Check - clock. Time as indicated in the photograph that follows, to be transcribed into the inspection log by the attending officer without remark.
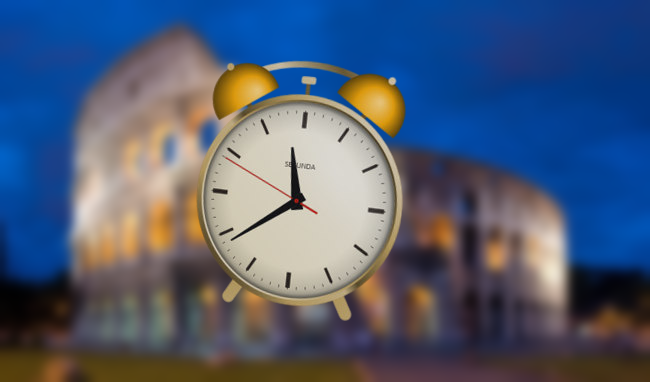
11:38:49
